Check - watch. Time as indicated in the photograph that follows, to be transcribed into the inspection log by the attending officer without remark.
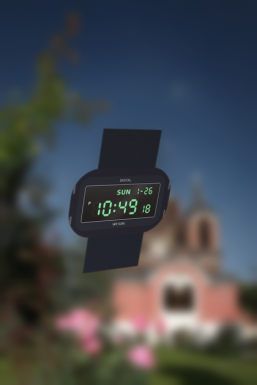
10:49:18
